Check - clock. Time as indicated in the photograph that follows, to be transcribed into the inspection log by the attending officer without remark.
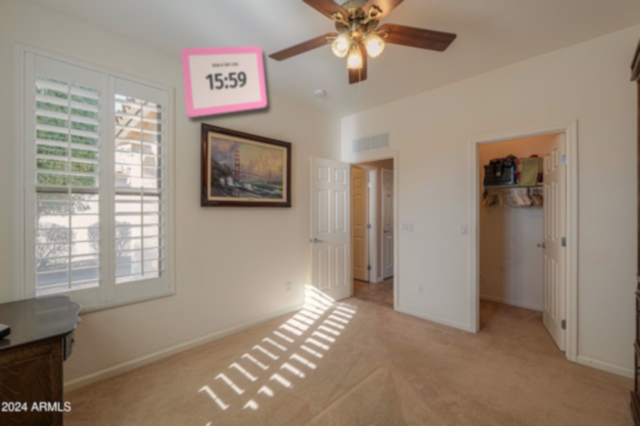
15:59
